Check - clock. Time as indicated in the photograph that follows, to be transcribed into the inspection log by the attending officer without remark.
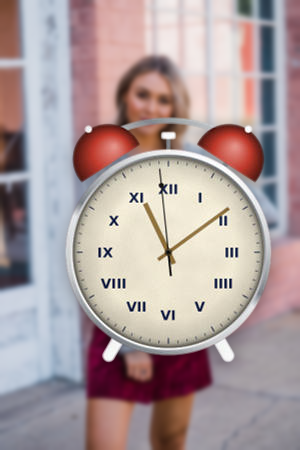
11:08:59
